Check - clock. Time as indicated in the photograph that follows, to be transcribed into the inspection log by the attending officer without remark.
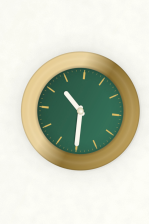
10:30
